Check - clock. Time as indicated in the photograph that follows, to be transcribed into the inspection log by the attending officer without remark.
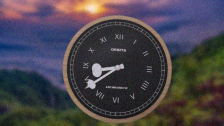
8:39
